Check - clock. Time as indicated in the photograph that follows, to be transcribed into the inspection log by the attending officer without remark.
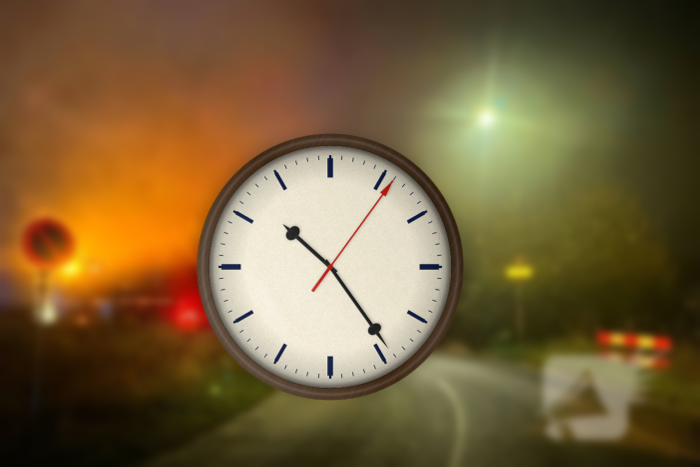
10:24:06
